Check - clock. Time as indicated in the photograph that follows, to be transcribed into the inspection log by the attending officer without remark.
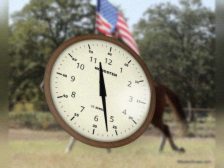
11:27
